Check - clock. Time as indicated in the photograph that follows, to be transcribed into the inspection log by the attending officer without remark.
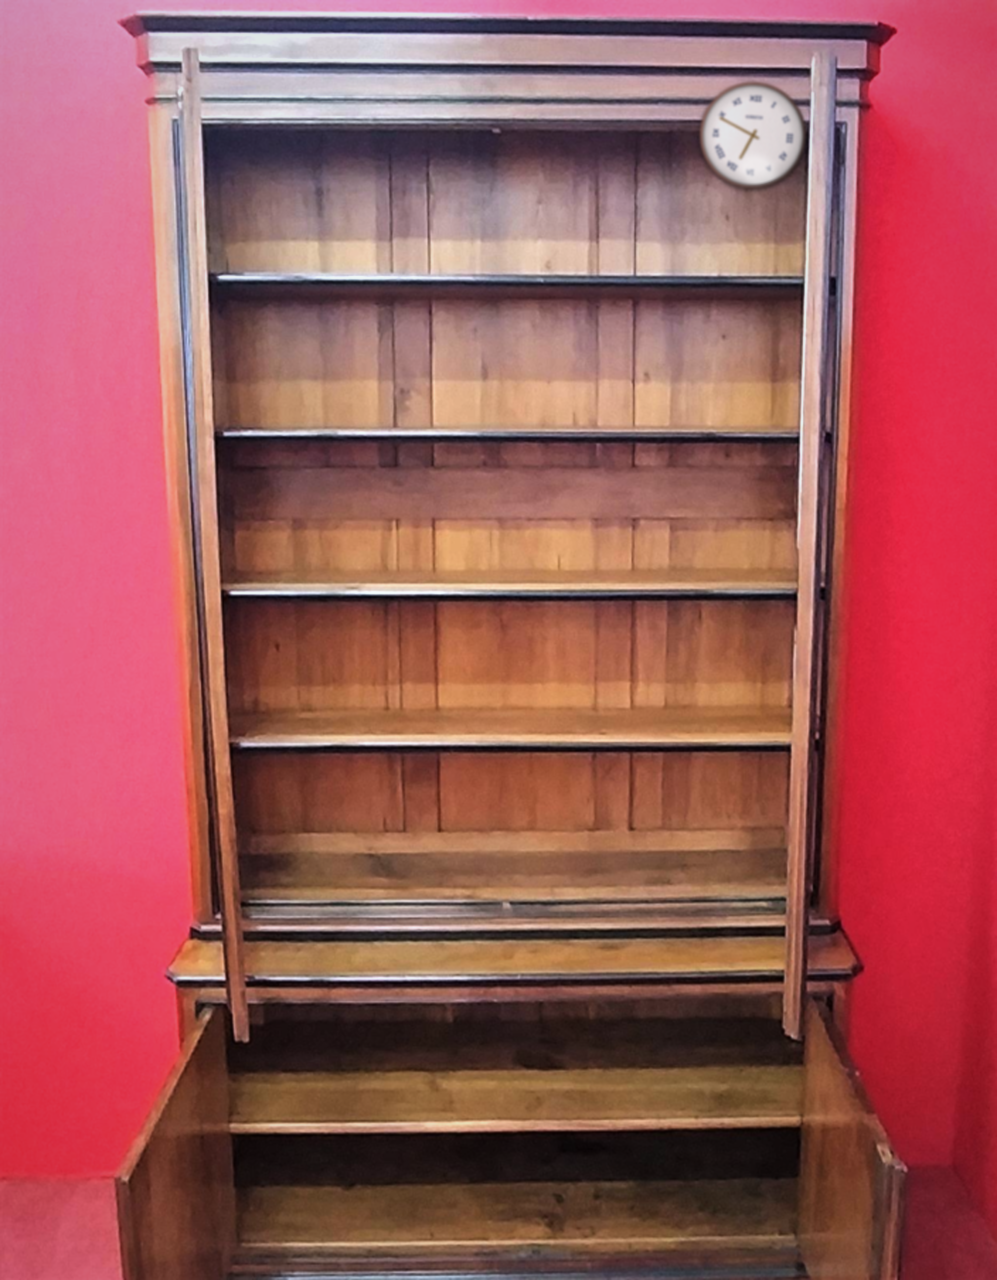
6:49
